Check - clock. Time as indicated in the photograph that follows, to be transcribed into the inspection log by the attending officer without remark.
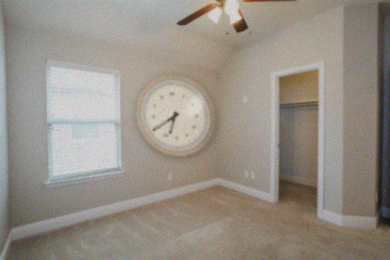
6:40
